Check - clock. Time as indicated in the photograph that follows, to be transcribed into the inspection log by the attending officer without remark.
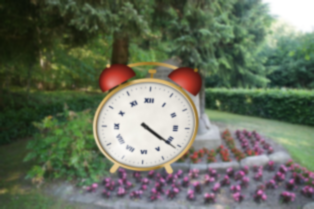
4:21
